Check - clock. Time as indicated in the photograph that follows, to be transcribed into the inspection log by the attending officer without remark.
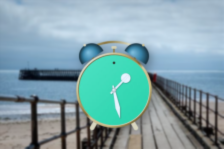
1:28
